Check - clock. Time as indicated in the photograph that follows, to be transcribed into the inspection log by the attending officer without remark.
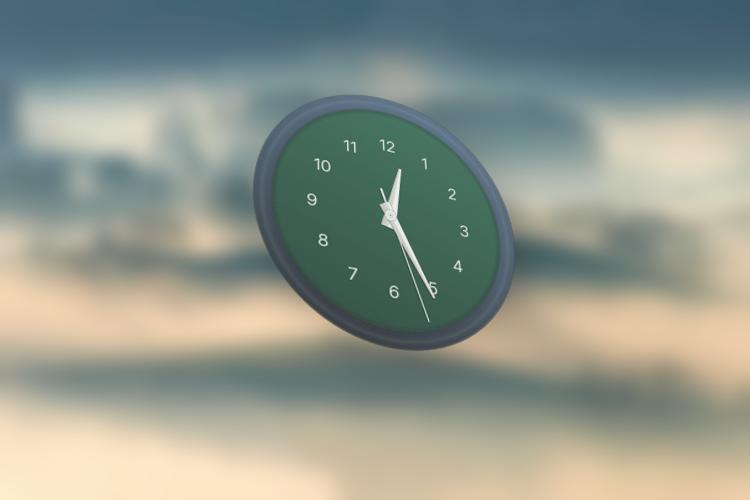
12:25:27
